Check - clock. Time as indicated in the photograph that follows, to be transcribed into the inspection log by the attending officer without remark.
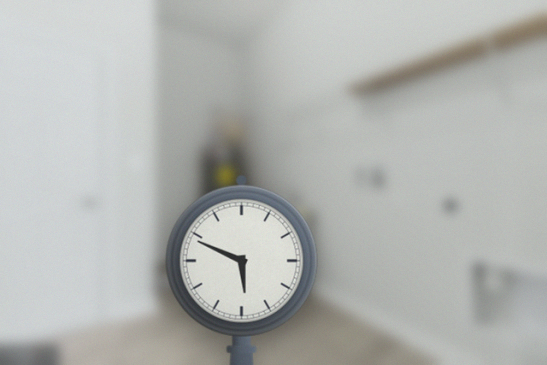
5:49
